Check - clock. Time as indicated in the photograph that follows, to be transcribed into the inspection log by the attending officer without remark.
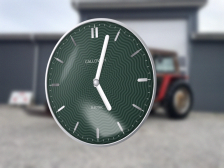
5:03
